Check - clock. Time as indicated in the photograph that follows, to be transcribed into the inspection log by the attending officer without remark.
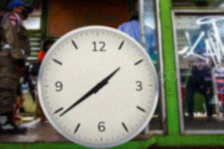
1:39
